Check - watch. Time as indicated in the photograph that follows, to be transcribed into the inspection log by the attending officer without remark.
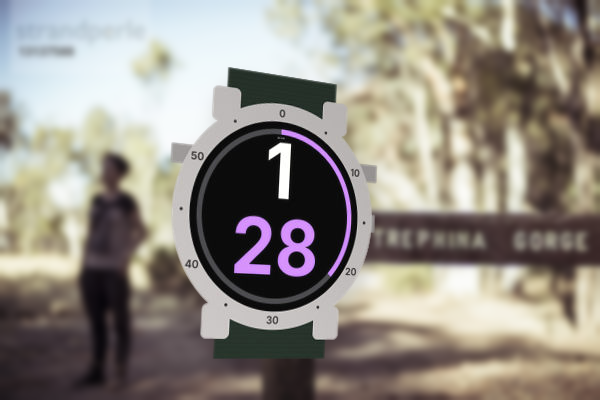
1:28
